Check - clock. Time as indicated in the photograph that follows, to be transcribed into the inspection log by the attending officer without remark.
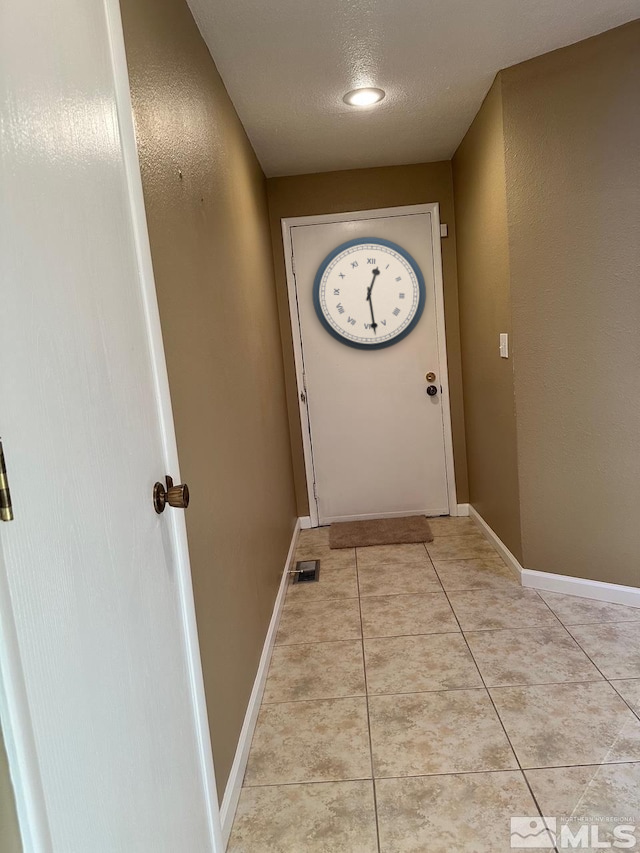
12:28
